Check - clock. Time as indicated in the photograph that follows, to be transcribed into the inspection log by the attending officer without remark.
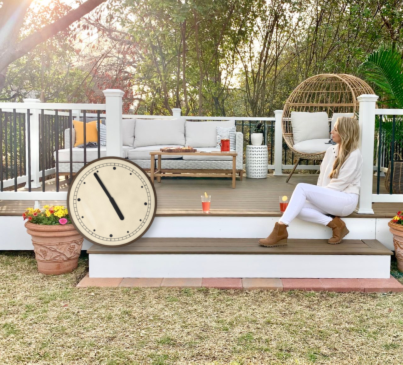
4:54
